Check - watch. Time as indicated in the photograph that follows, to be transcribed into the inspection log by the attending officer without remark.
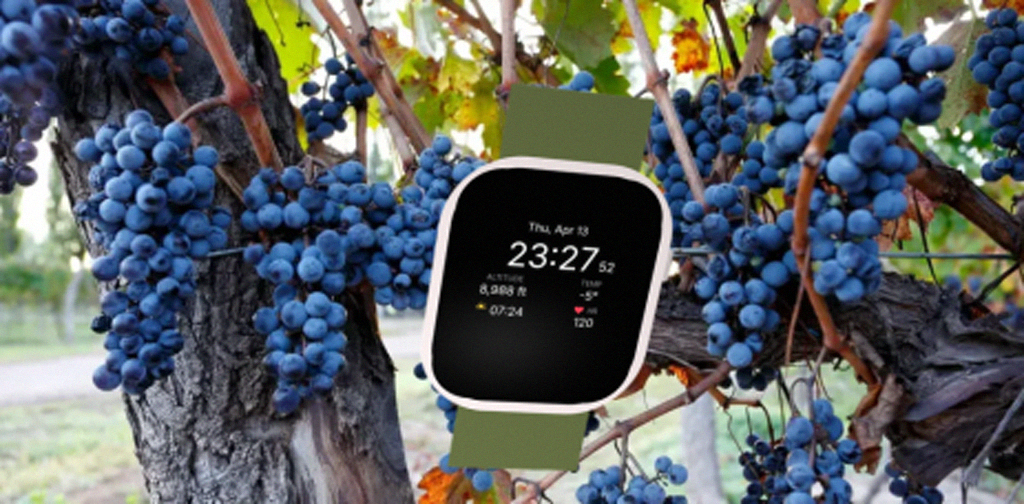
23:27
